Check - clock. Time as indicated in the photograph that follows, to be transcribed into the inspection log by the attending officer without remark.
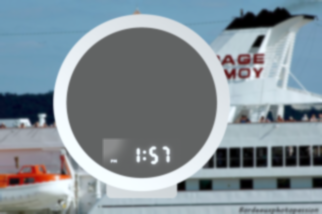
1:57
